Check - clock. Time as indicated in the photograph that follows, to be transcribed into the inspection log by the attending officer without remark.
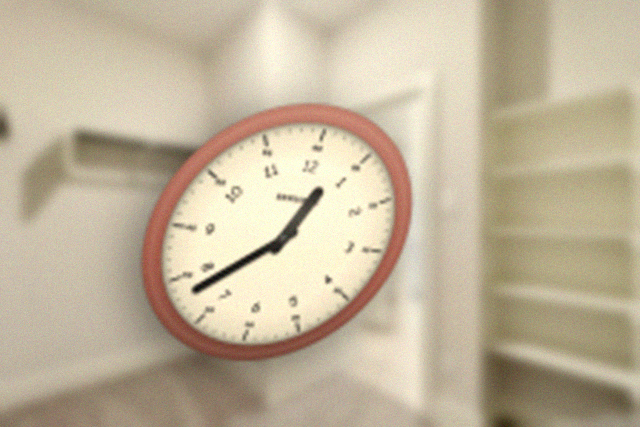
12:38
